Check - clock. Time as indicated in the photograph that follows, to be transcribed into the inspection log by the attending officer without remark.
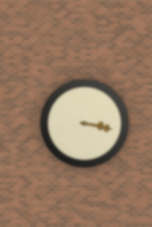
3:17
